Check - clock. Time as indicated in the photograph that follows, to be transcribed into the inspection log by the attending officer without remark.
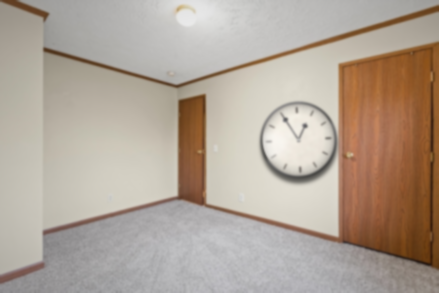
12:55
